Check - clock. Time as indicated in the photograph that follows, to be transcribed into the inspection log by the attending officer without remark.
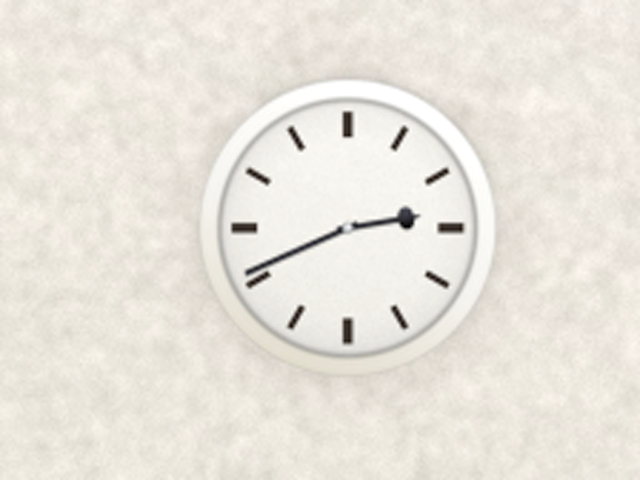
2:41
